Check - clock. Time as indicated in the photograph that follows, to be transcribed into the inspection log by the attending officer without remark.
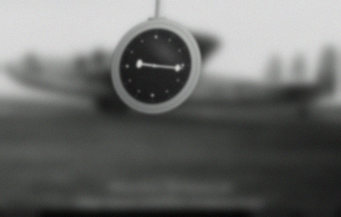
9:16
